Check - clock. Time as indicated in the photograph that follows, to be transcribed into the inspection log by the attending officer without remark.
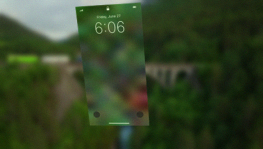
6:06
